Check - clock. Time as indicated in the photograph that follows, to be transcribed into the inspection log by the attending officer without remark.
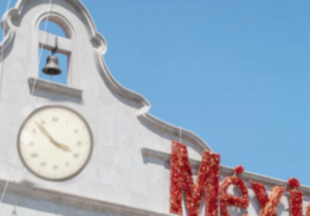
3:53
